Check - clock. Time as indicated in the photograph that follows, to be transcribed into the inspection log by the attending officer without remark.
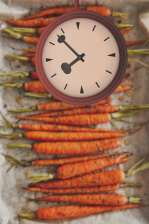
7:53
